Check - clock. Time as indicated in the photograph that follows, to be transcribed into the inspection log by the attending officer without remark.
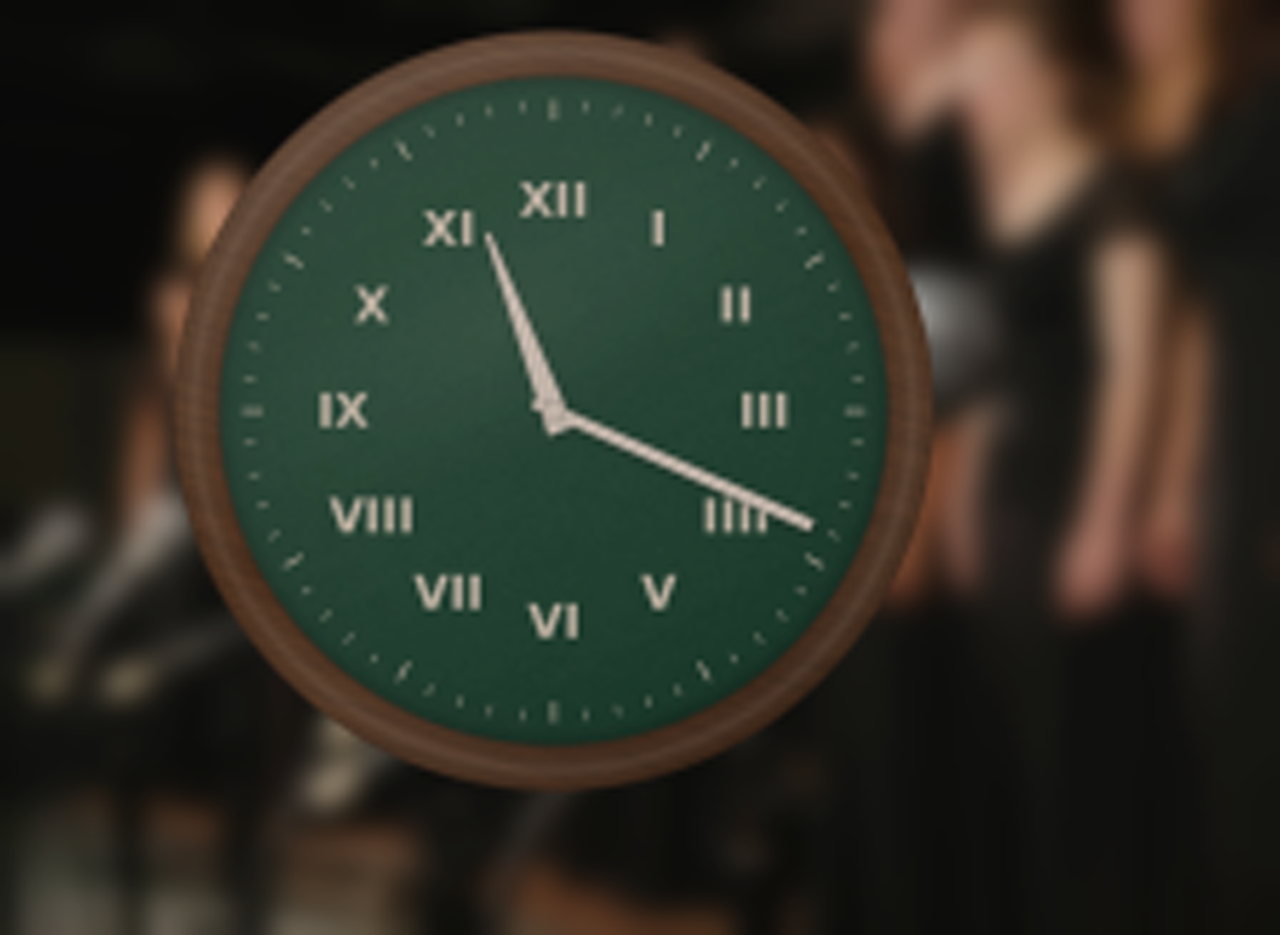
11:19
